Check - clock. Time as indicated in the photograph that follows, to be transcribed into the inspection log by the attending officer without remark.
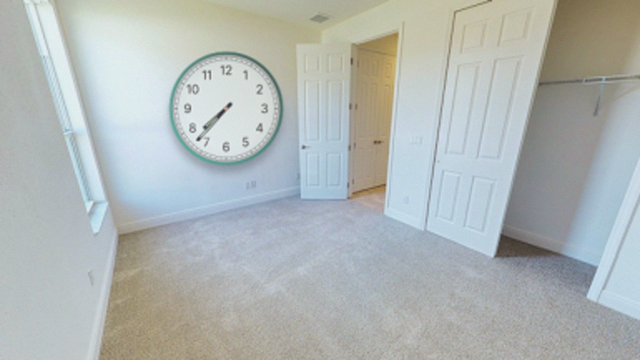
7:37
